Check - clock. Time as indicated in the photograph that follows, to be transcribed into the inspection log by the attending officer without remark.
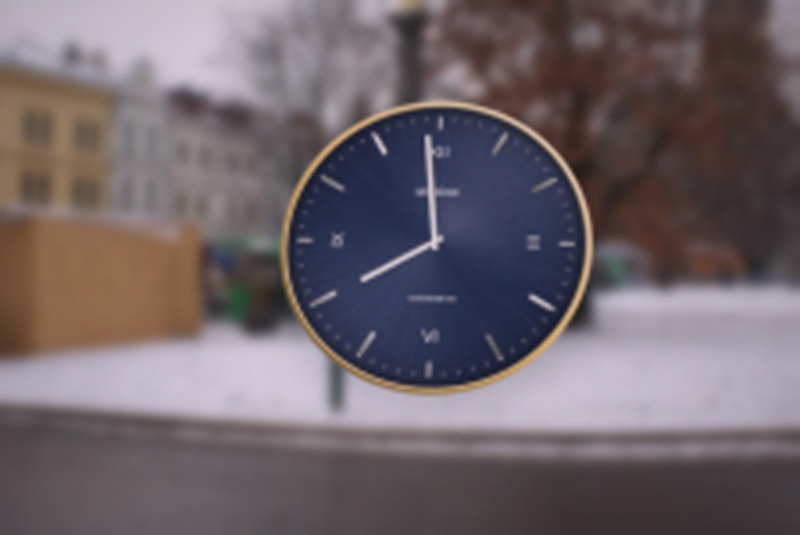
7:59
